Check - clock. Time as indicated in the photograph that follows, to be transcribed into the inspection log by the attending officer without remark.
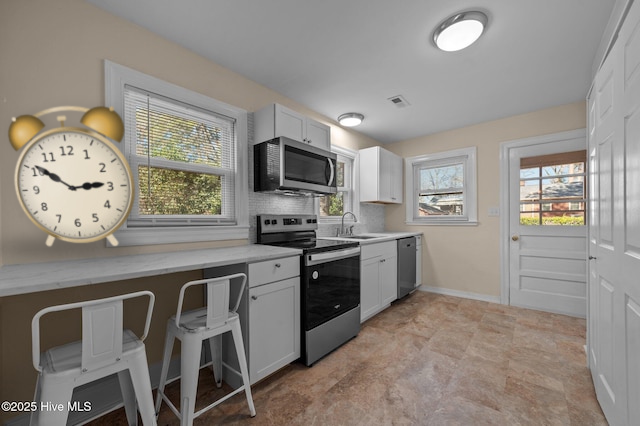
2:51
